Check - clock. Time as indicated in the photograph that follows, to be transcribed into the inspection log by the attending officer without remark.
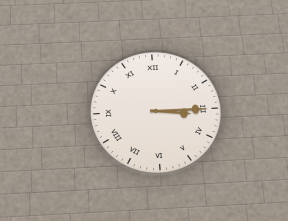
3:15
